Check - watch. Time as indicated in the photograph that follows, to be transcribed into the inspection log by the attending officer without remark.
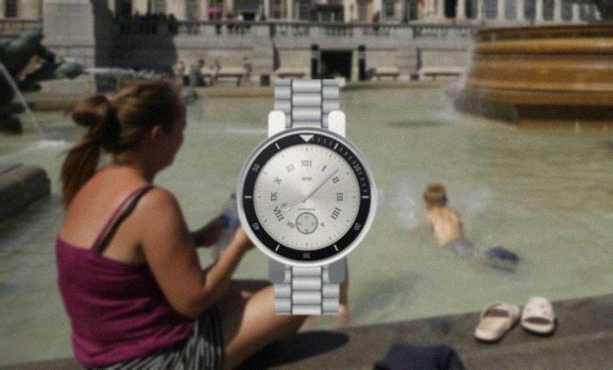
8:08
